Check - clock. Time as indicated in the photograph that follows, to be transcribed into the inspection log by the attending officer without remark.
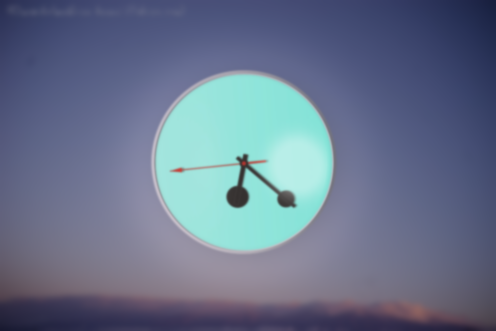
6:21:44
